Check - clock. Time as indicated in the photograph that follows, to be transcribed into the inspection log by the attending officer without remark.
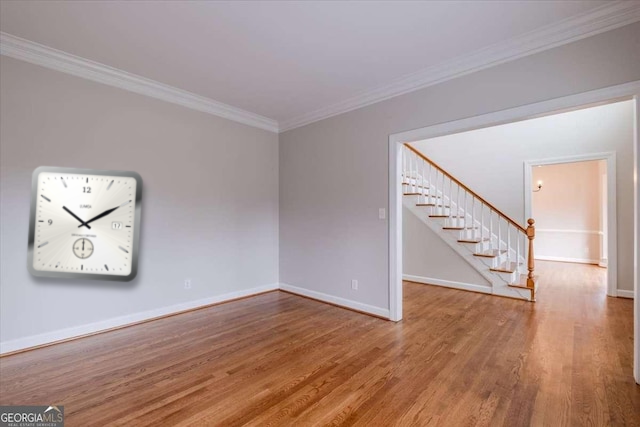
10:10
